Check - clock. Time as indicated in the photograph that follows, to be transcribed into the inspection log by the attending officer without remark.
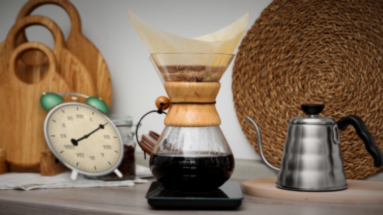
8:10
